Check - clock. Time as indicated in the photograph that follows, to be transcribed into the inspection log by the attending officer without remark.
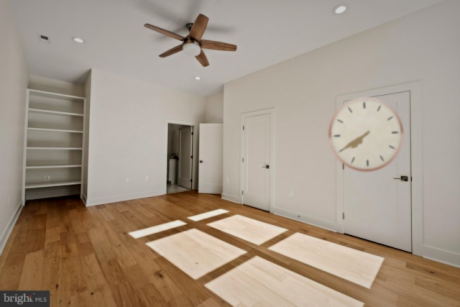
7:40
